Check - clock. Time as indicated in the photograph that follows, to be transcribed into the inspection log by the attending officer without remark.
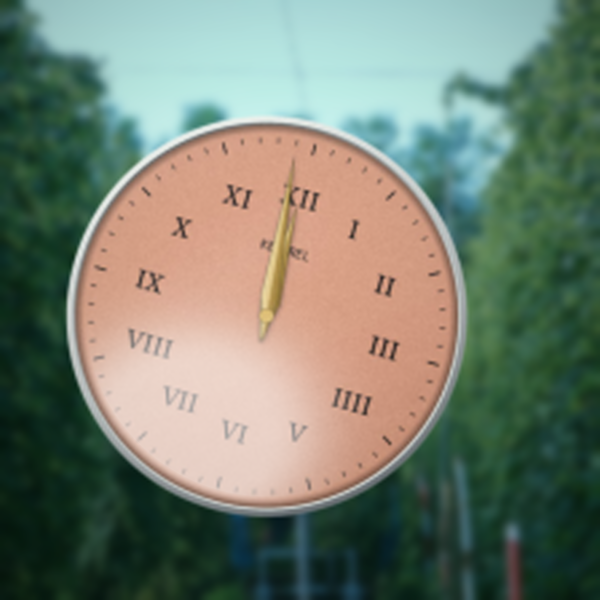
11:59
